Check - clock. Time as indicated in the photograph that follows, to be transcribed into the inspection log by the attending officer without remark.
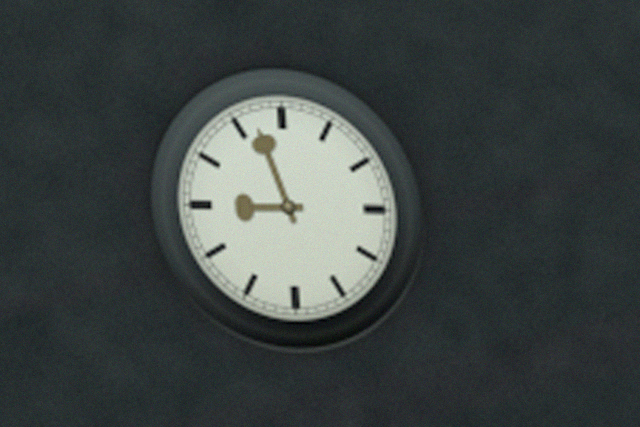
8:57
